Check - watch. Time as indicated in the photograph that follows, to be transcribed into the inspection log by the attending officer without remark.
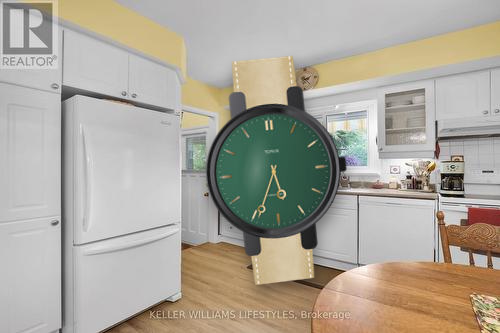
5:34
